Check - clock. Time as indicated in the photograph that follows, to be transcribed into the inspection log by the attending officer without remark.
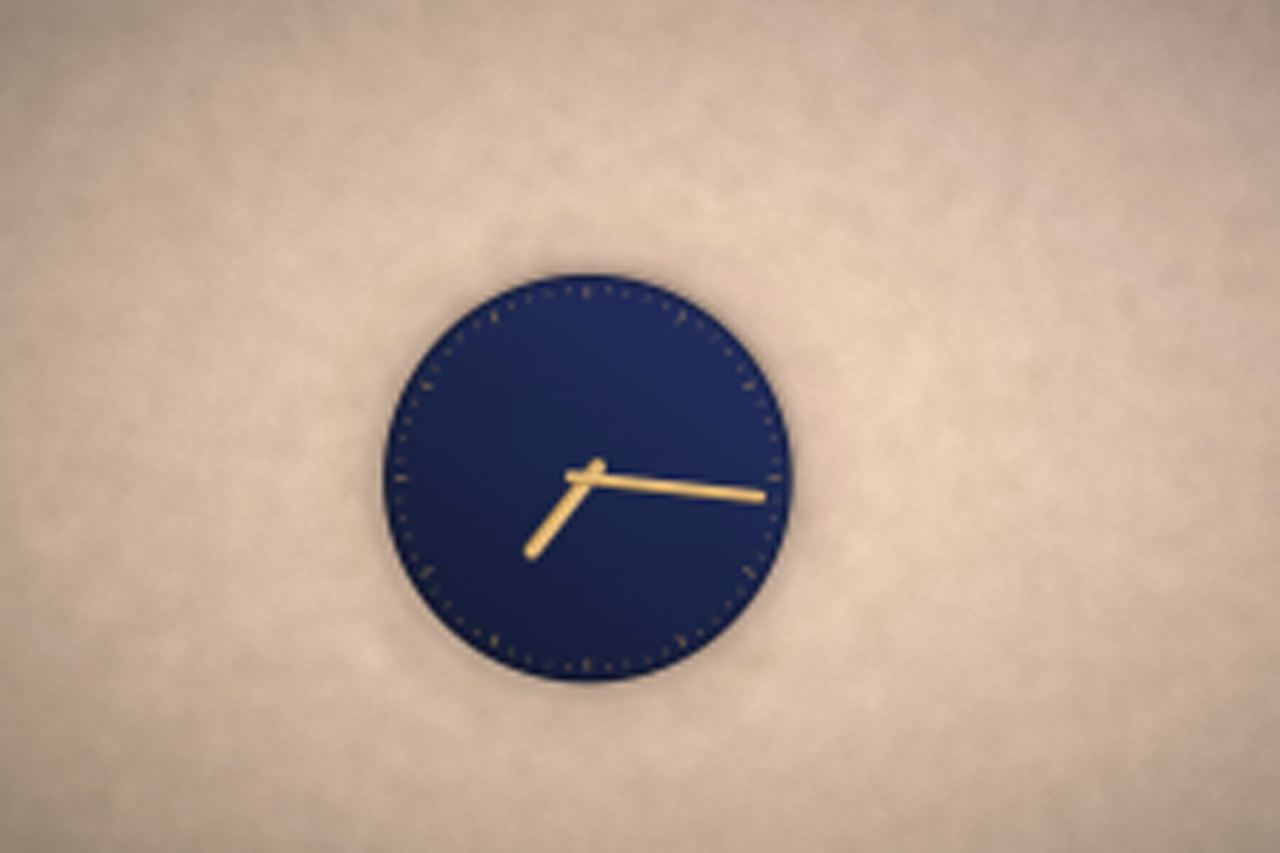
7:16
